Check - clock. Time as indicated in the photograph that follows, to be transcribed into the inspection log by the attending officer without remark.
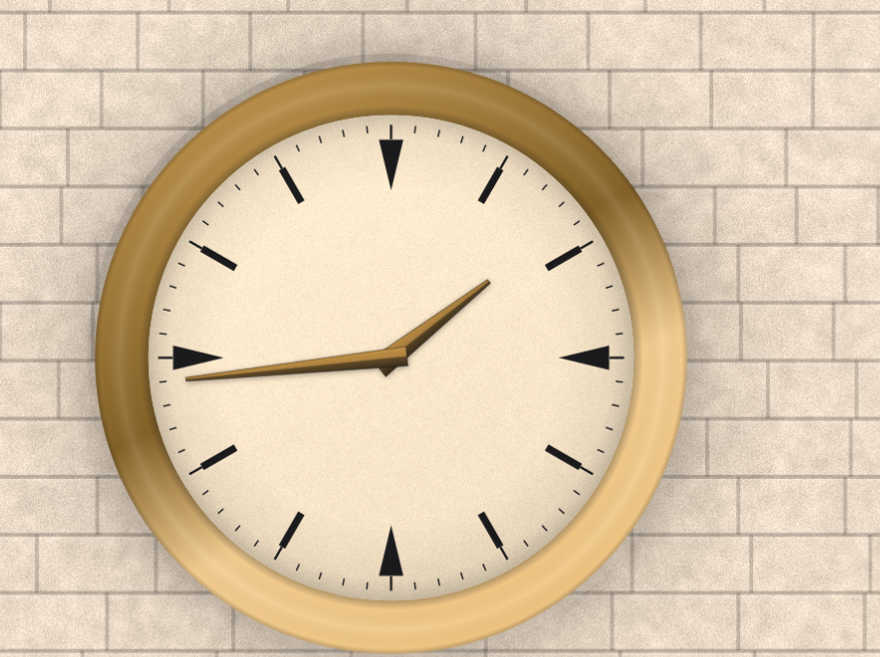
1:44
